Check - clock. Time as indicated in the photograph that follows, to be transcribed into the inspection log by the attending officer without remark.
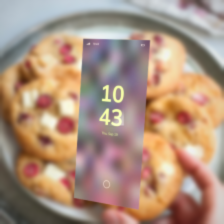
10:43
